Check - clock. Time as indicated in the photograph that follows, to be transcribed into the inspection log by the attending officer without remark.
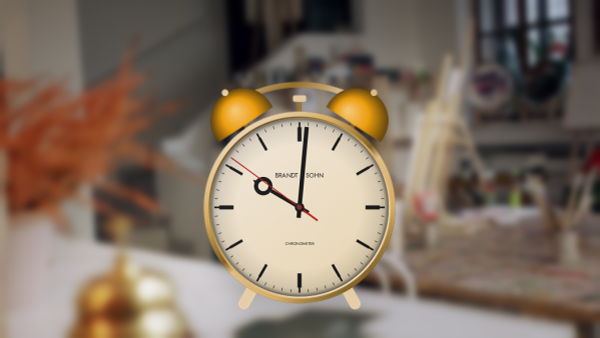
10:00:51
